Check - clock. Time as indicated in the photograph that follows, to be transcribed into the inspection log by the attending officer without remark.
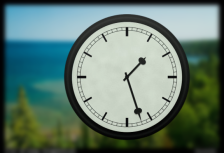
1:27
